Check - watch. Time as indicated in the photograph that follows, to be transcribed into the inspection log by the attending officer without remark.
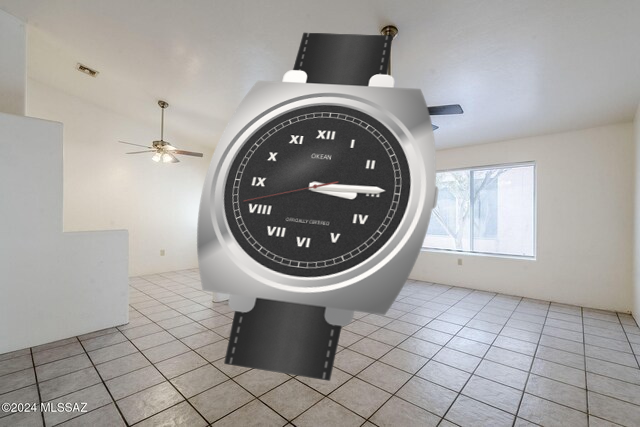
3:14:42
